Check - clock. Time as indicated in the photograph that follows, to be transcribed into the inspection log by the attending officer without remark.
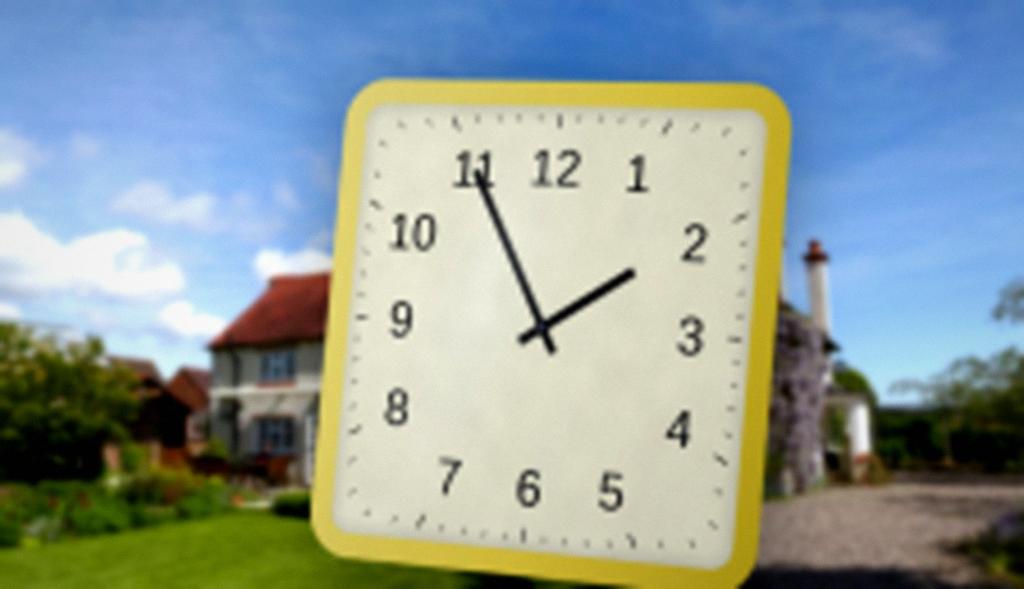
1:55
